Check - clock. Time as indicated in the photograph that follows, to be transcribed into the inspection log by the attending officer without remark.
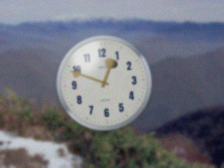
12:49
